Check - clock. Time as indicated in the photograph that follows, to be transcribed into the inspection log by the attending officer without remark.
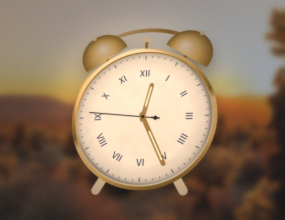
12:25:46
